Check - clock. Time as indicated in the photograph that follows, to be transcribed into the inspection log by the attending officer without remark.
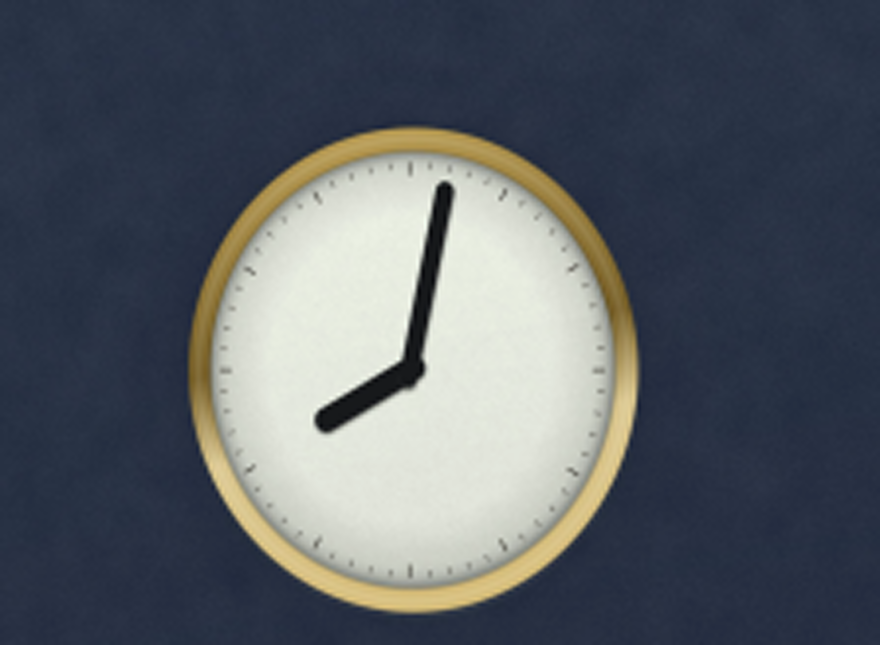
8:02
